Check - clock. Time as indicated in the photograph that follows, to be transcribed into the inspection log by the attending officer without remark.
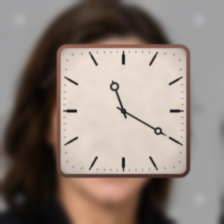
11:20
